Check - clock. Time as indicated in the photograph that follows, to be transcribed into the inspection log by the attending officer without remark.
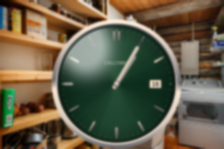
1:05
